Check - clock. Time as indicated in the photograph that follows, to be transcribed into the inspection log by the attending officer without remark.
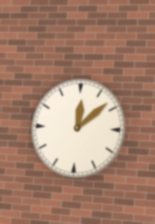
12:08
